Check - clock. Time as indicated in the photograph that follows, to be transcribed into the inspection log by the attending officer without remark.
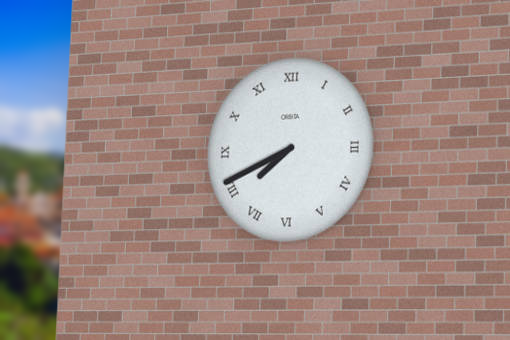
7:41
